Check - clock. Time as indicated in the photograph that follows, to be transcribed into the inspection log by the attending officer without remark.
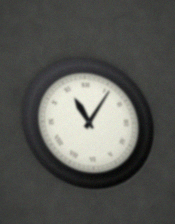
11:06
